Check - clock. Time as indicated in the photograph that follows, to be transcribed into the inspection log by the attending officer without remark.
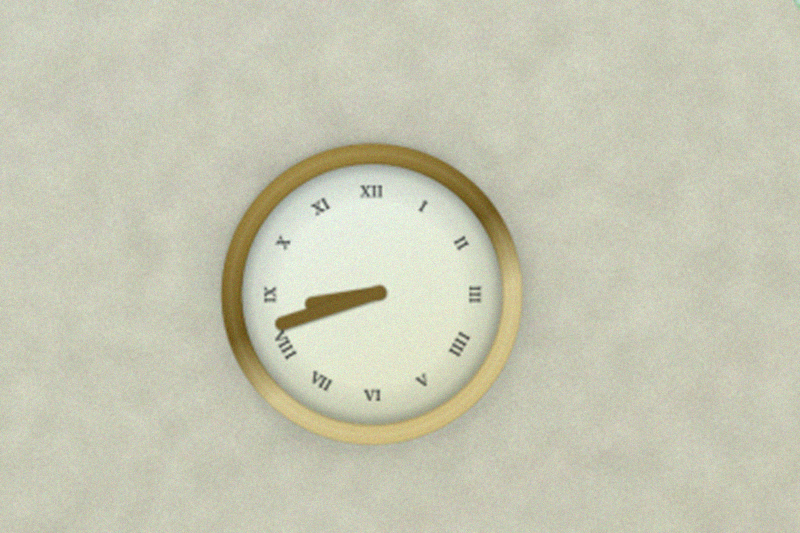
8:42
